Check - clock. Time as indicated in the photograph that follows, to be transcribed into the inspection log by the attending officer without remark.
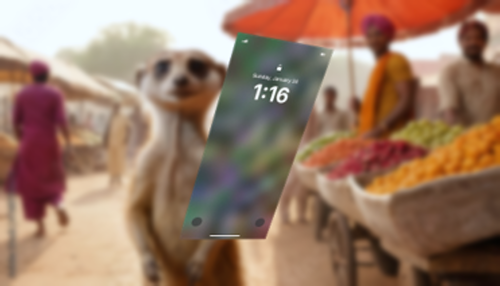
1:16
